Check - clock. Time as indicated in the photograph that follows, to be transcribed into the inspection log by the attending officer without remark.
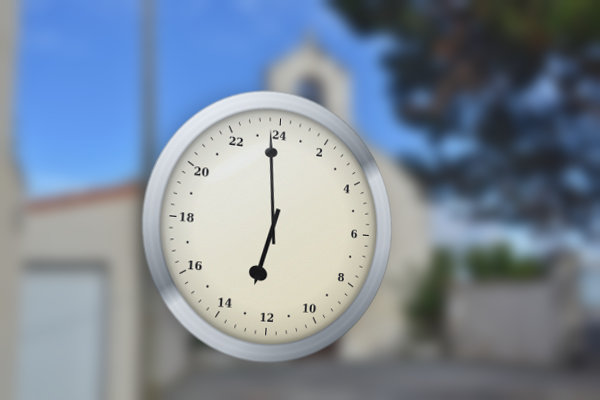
12:59
